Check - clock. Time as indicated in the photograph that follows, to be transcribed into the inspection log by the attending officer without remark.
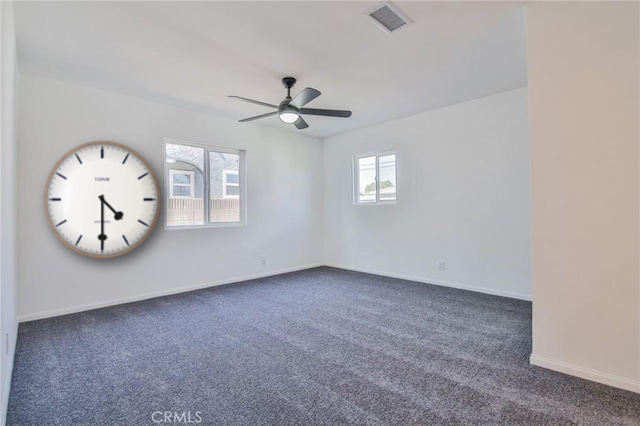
4:30
